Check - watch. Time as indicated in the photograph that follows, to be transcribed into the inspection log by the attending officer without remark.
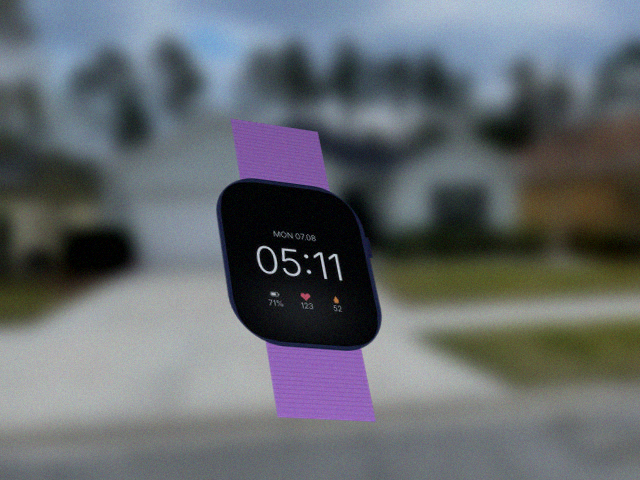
5:11
